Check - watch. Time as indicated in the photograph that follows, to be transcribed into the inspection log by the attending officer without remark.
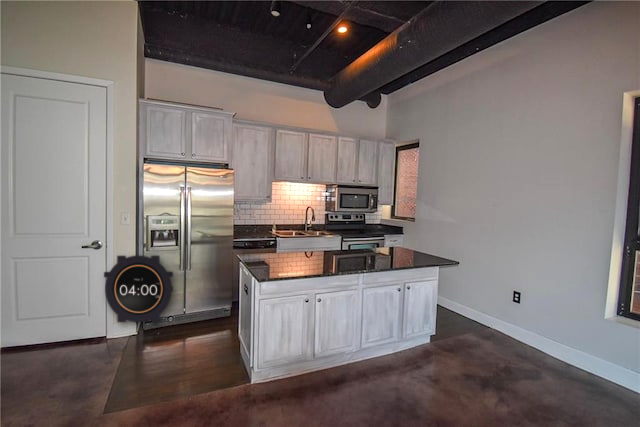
4:00
